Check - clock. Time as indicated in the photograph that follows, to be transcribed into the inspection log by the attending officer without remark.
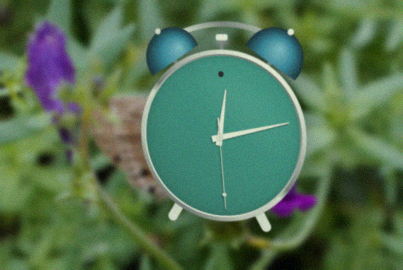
12:12:29
